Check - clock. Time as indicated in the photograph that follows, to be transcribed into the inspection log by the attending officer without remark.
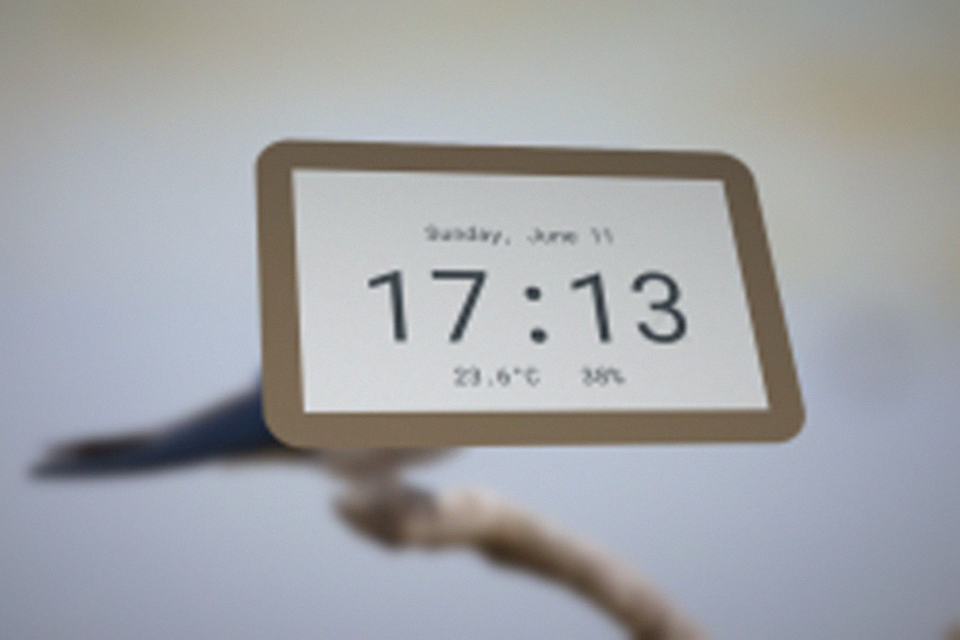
17:13
